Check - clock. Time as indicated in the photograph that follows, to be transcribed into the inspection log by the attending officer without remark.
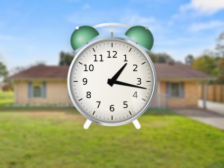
1:17
